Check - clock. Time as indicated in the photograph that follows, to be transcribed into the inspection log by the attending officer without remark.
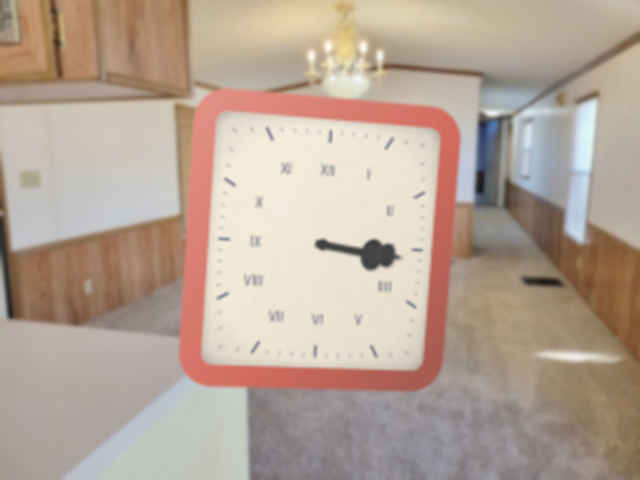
3:16
